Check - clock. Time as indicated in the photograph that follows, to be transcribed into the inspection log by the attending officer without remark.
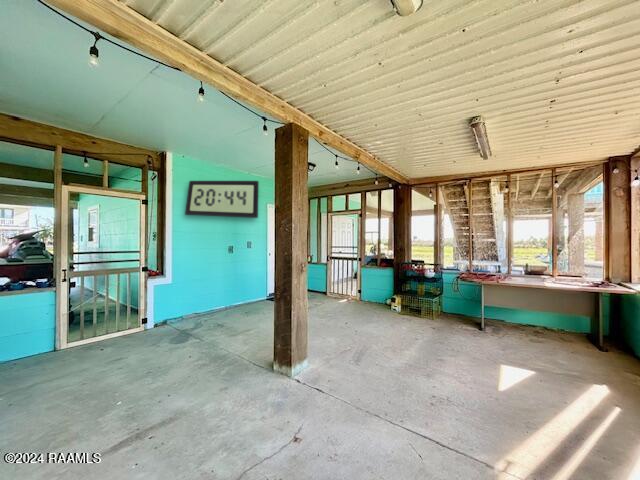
20:44
